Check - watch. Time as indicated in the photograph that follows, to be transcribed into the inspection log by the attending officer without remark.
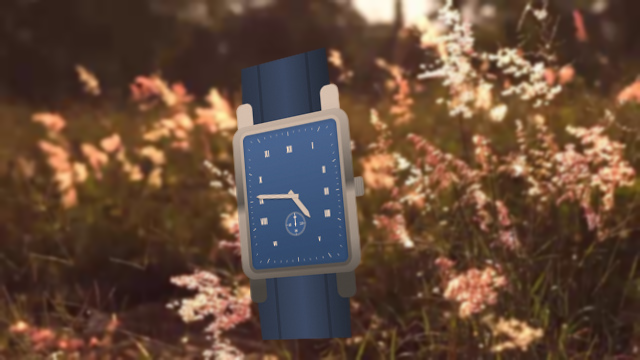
4:46
